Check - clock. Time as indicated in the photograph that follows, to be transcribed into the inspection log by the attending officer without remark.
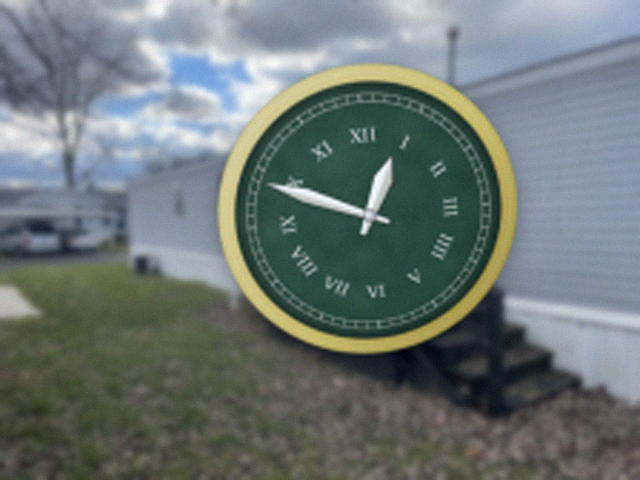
12:49
